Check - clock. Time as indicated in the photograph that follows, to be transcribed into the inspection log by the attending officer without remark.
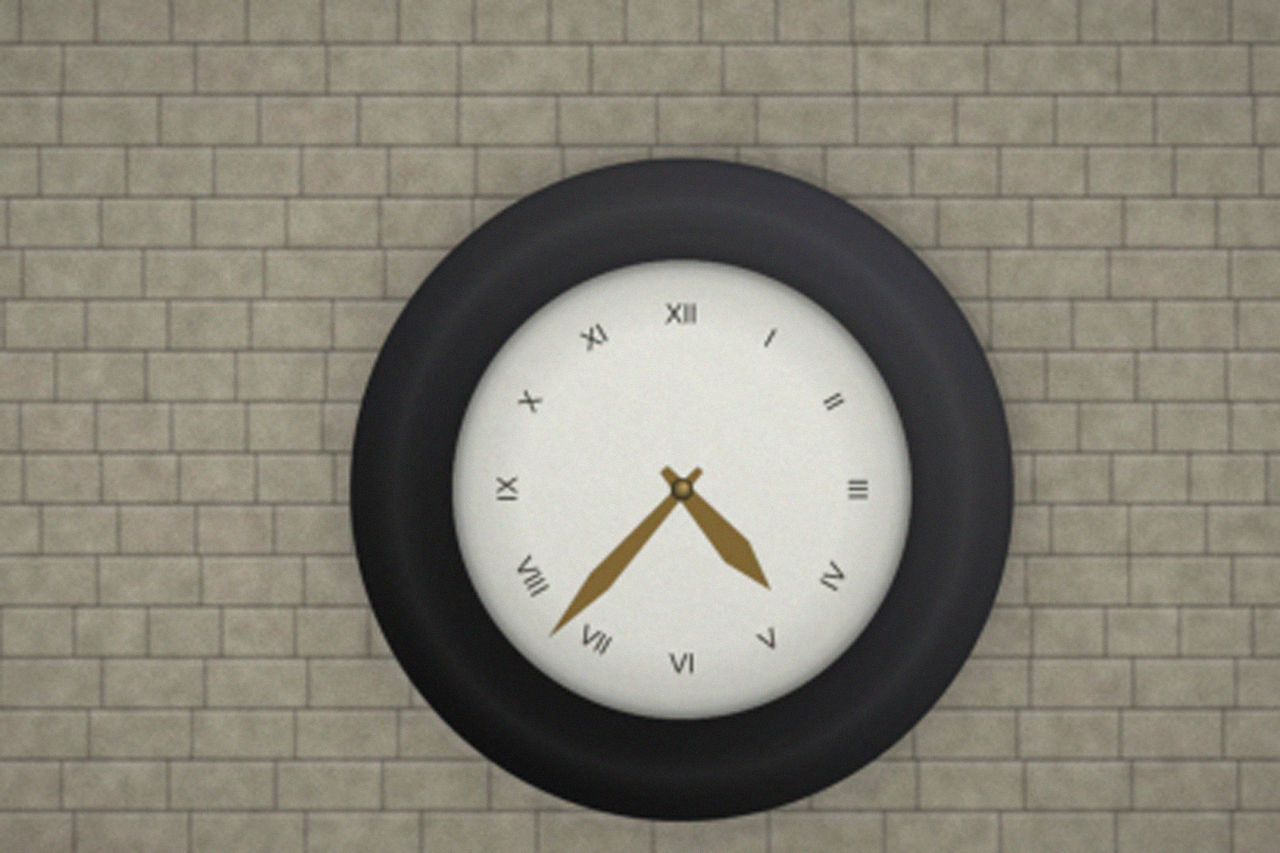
4:37
